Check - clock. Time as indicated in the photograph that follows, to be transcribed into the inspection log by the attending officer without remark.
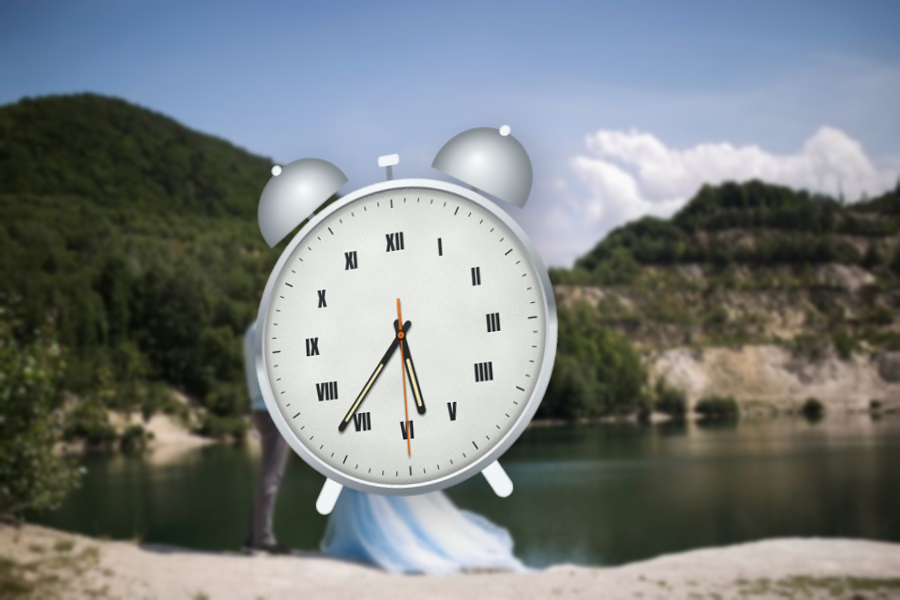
5:36:30
